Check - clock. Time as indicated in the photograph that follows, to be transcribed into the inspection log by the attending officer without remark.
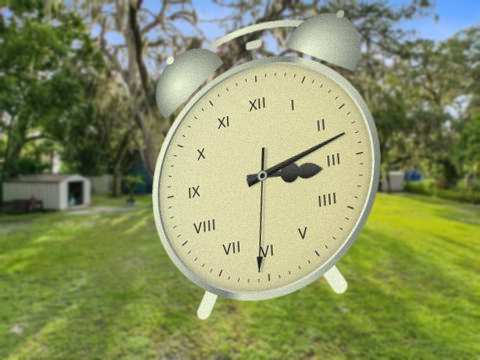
3:12:31
